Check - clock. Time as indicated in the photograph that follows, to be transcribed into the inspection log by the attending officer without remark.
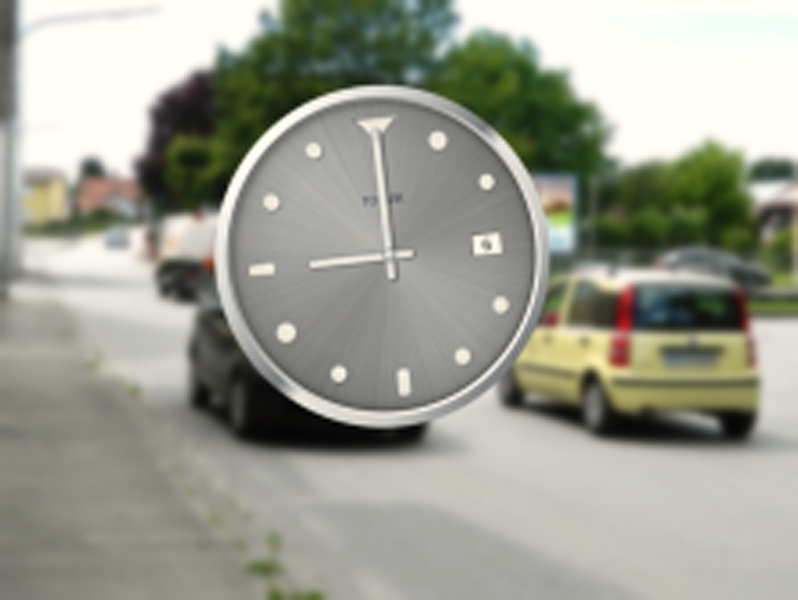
9:00
